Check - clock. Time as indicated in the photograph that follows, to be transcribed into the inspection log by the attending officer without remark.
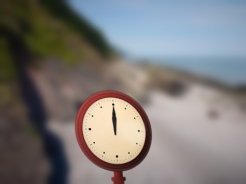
12:00
